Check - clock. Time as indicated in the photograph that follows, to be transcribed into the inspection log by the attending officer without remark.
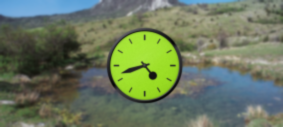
4:42
